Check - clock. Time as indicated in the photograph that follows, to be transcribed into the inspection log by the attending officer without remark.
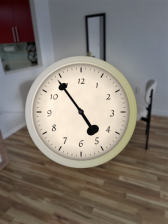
4:54
